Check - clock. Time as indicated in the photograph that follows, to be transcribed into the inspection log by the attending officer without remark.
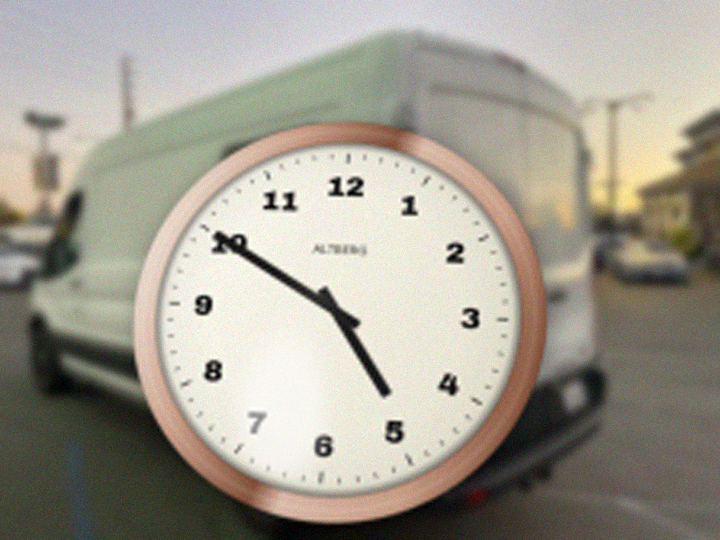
4:50
